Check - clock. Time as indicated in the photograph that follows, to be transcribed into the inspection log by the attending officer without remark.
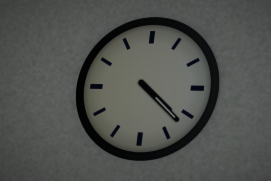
4:22
